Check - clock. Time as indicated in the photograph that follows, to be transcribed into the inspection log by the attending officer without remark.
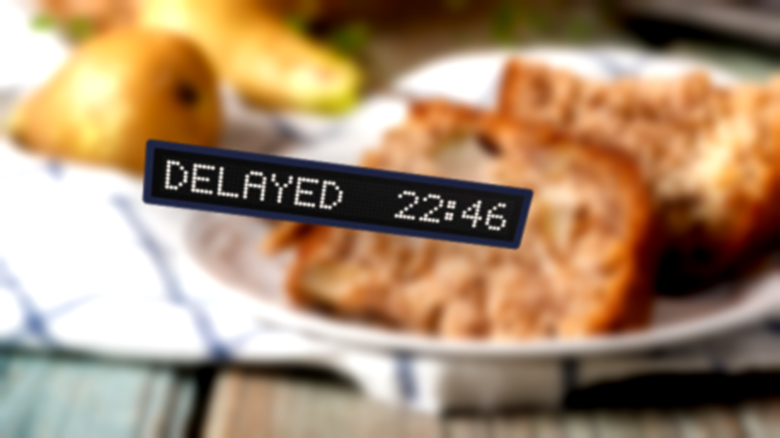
22:46
